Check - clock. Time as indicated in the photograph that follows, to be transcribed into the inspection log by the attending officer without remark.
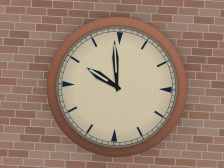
9:59
